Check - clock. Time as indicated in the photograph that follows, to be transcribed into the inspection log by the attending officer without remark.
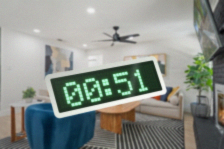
0:51
